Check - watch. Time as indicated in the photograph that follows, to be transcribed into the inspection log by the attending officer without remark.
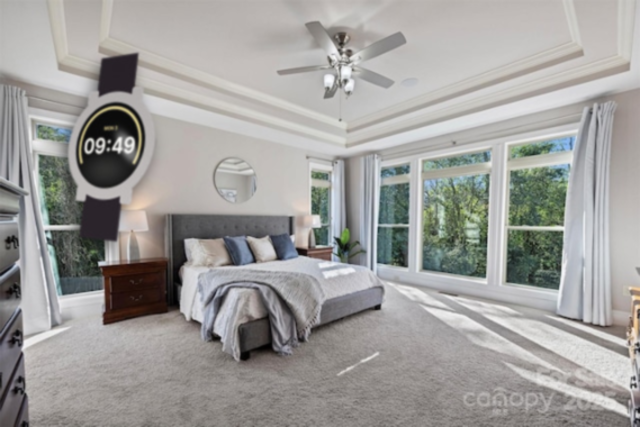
9:49
